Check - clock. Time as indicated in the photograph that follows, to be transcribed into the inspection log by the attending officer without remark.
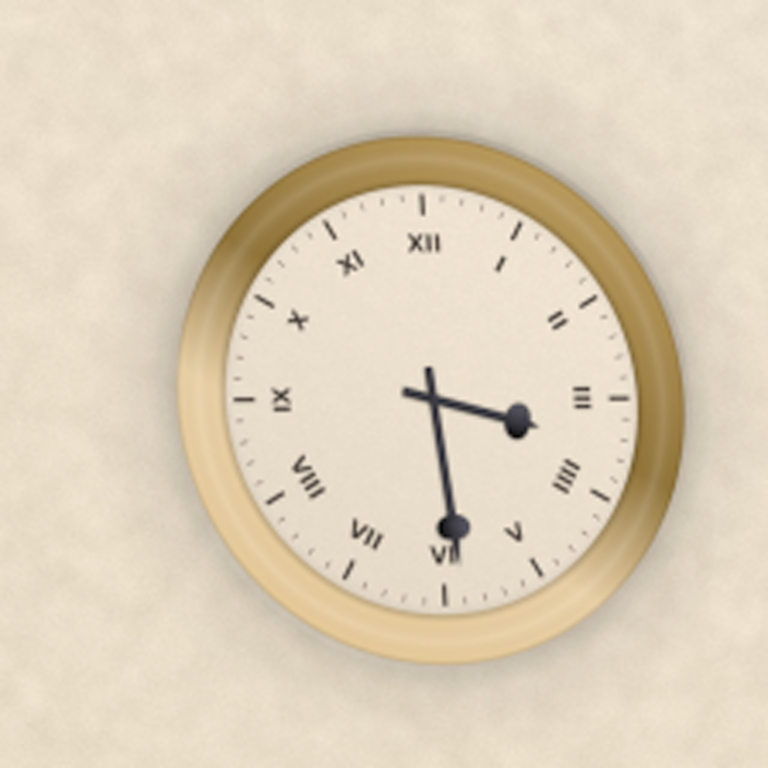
3:29
